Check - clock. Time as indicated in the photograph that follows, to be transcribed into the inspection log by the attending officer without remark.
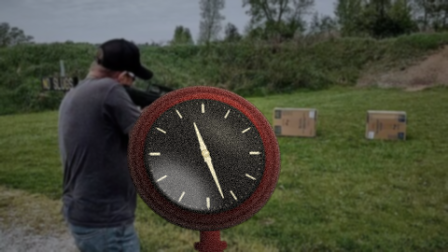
11:27
